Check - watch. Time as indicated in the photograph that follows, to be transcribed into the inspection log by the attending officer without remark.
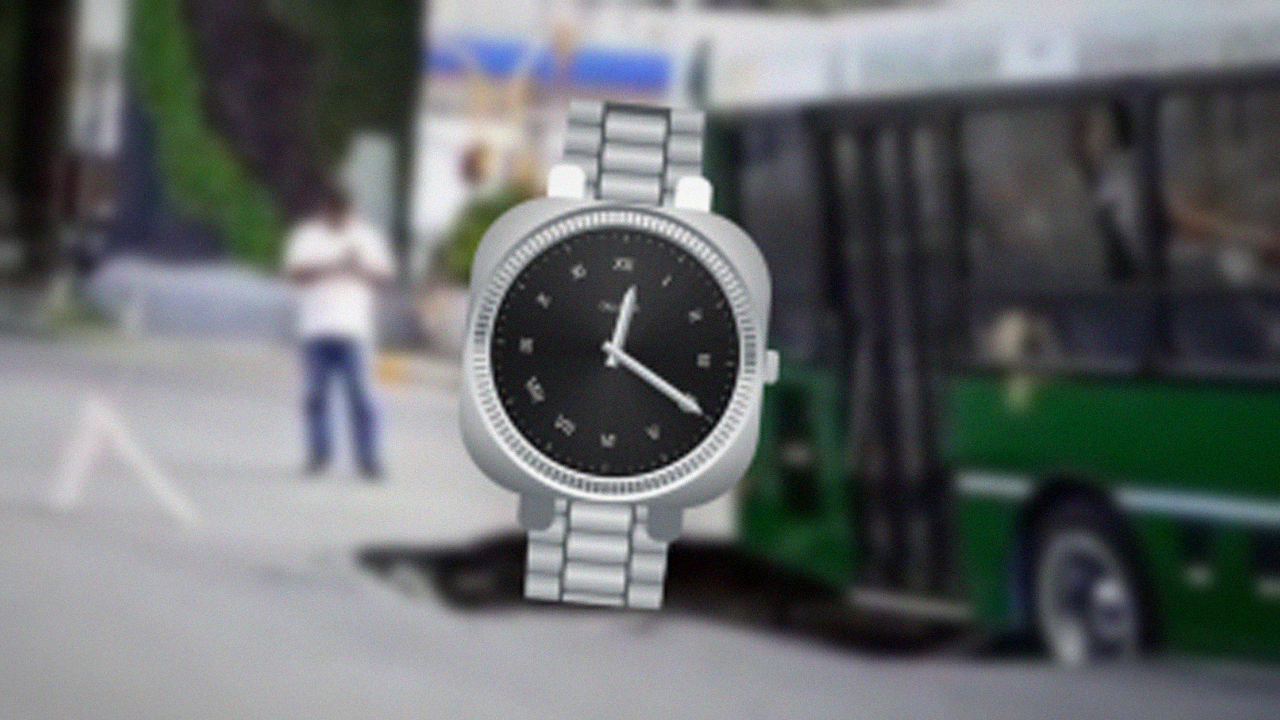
12:20
